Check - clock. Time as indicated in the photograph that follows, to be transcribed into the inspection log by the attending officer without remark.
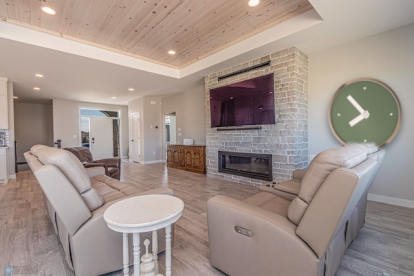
7:53
